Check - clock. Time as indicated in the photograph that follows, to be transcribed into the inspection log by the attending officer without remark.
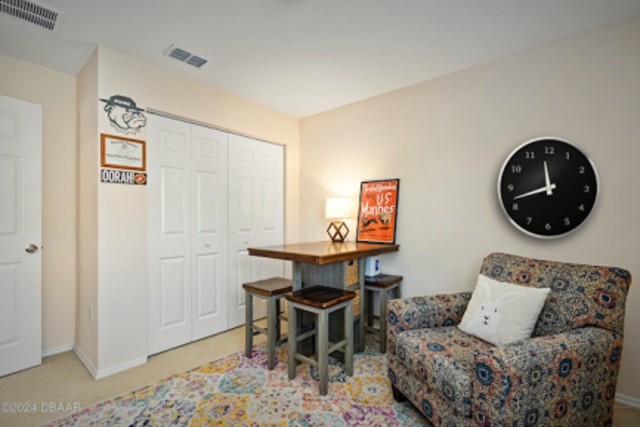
11:42
